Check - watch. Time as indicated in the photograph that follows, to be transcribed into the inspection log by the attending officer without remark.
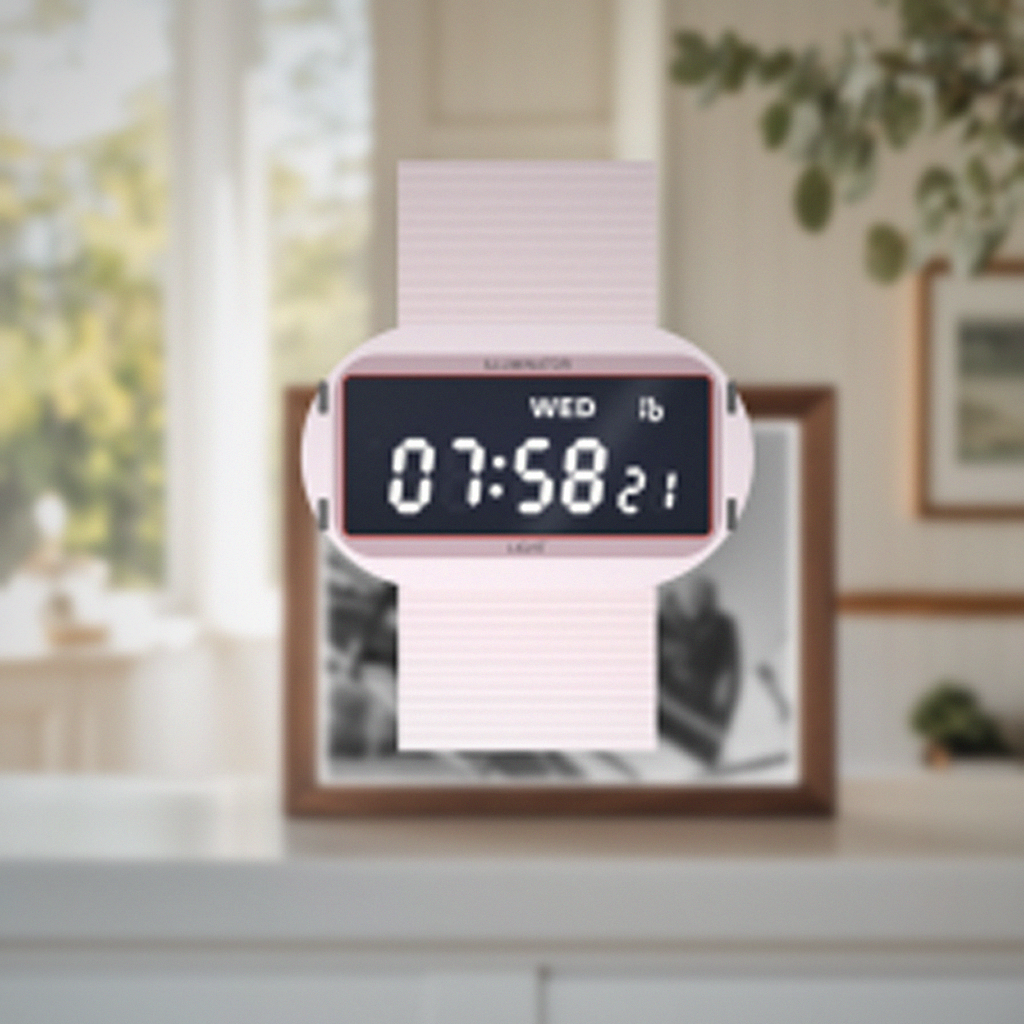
7:58:21
